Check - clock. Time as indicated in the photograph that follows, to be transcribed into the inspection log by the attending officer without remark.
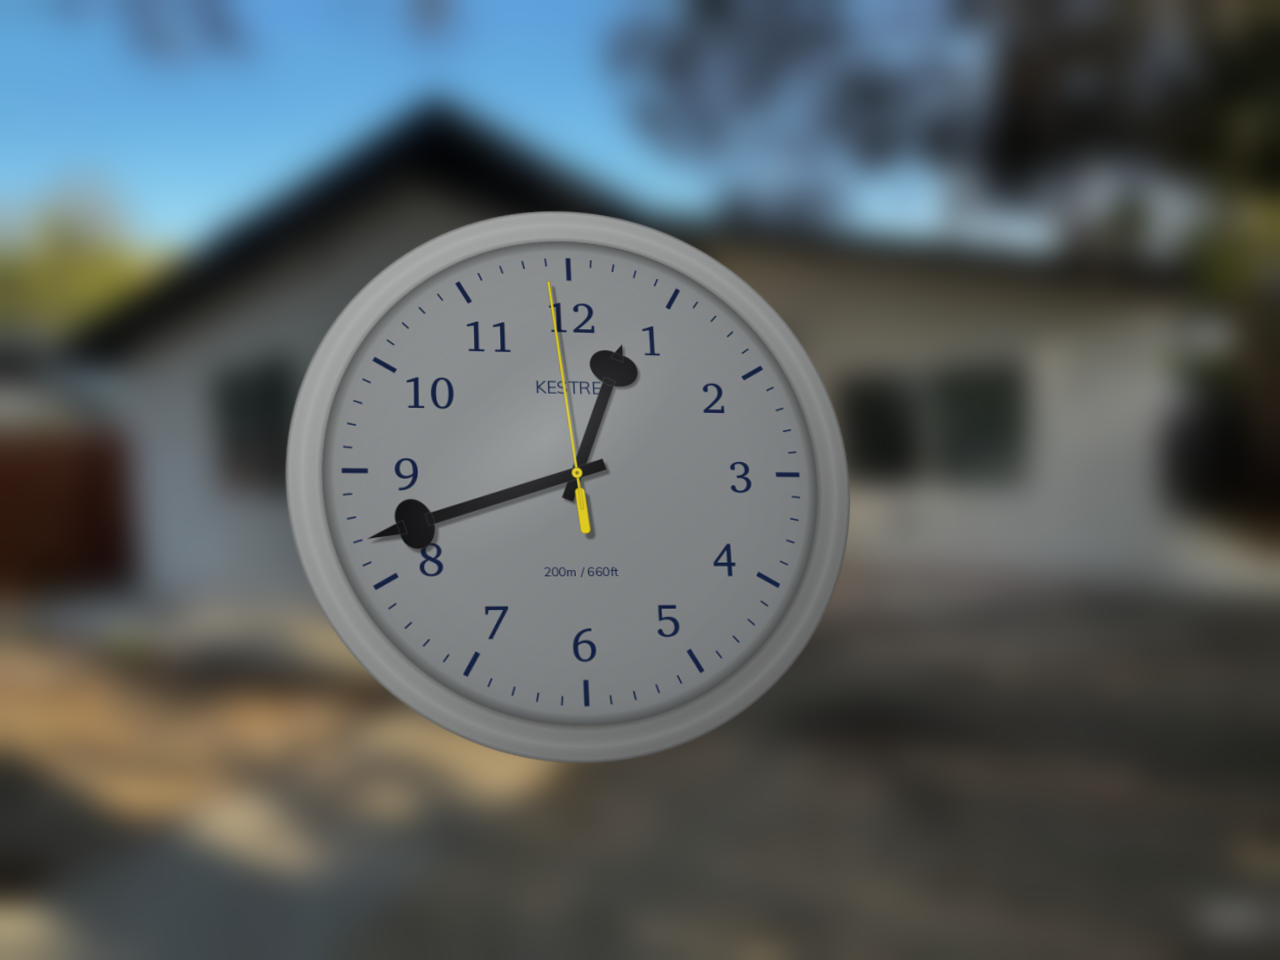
12:41:59
